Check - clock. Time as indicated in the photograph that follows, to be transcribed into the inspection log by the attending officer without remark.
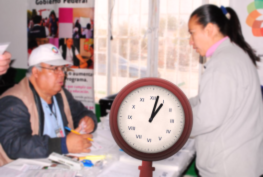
1:02
